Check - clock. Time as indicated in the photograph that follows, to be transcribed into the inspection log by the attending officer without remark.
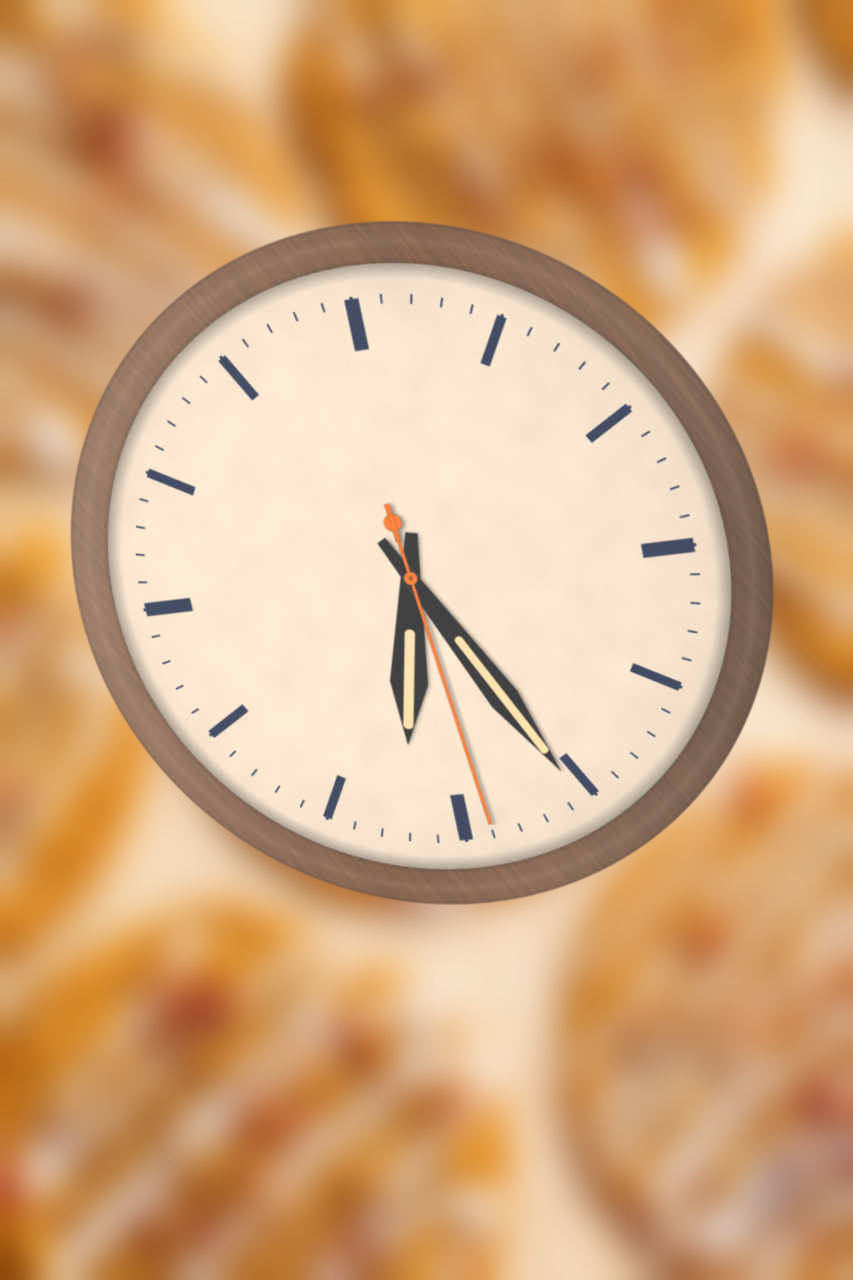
6:25:29
